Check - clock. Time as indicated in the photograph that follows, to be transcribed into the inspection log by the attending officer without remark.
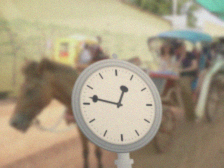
12:47
